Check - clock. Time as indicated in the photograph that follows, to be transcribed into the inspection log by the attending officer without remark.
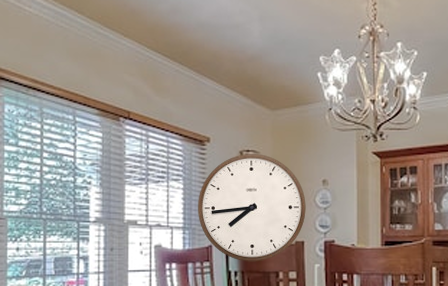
7:44
